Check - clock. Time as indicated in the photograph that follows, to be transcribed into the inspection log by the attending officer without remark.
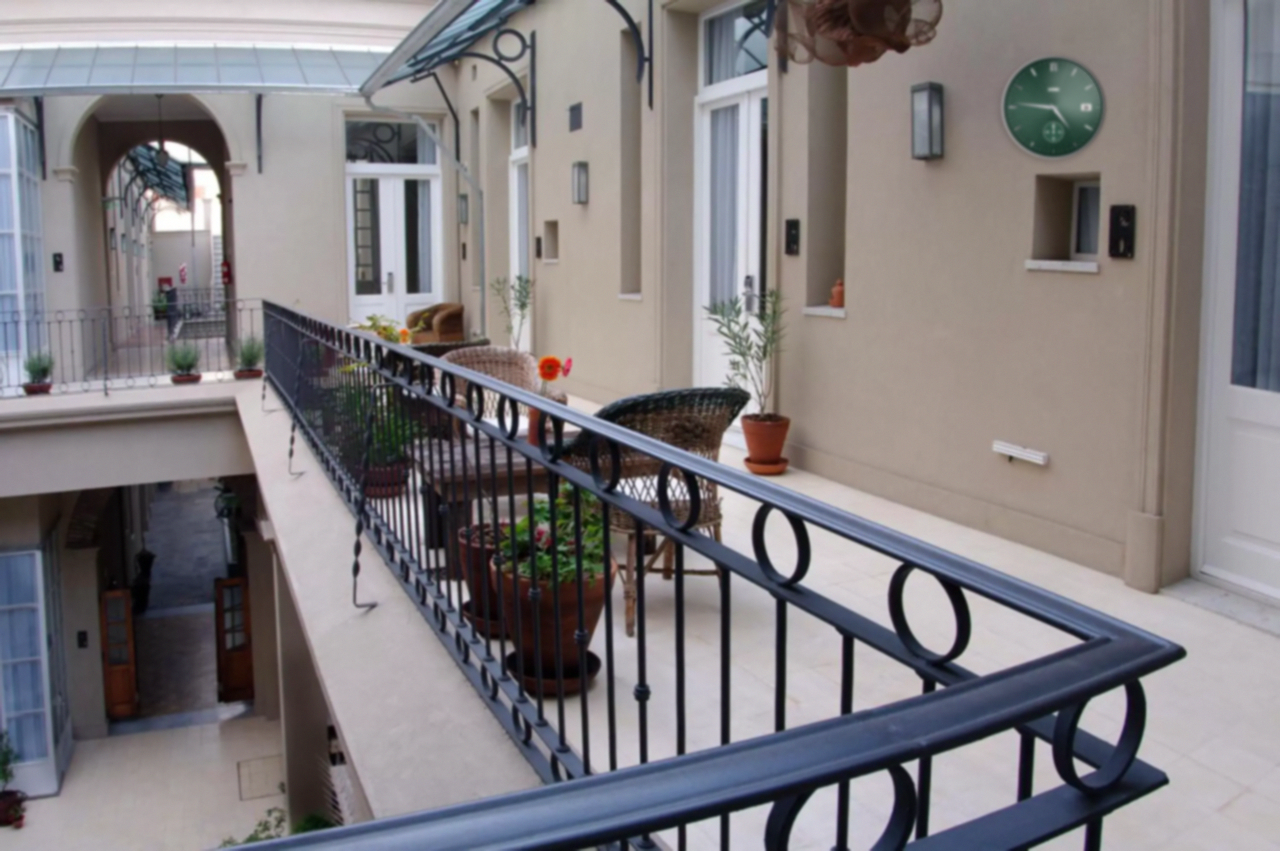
4:46
